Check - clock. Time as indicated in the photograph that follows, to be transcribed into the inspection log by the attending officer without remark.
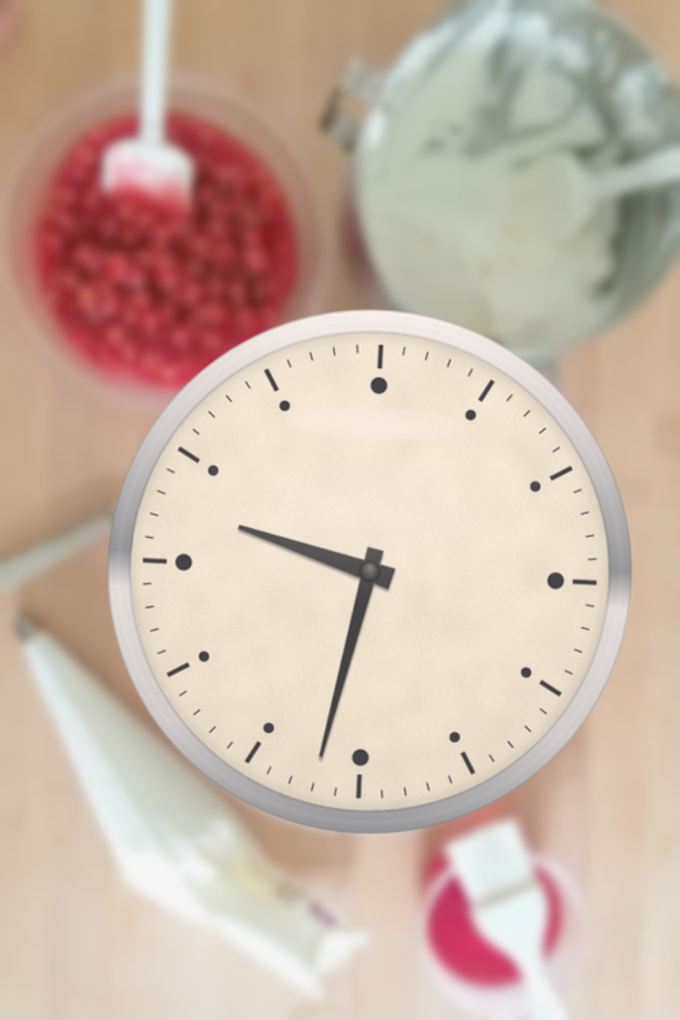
9:32
